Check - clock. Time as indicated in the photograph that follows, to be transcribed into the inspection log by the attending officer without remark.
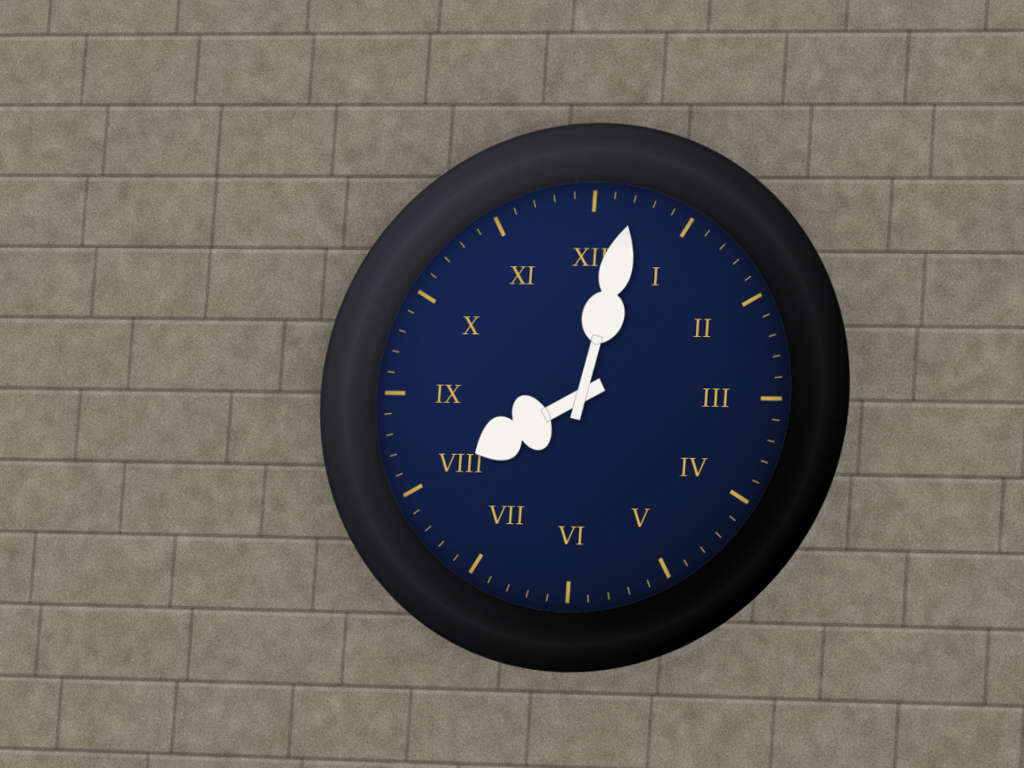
8:02
